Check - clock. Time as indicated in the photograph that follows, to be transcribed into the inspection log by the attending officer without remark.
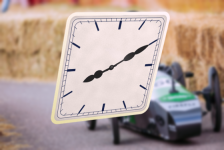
8:10
